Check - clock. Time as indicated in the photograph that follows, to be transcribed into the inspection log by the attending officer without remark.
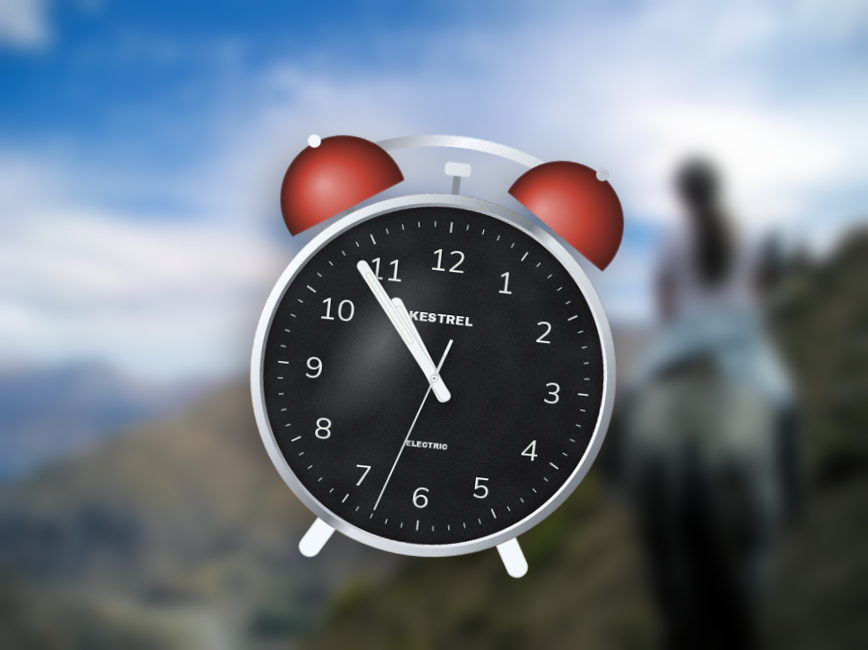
10:53:33
